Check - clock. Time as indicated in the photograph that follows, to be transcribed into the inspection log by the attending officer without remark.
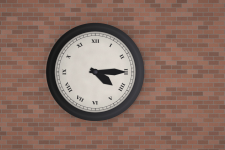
4:15
